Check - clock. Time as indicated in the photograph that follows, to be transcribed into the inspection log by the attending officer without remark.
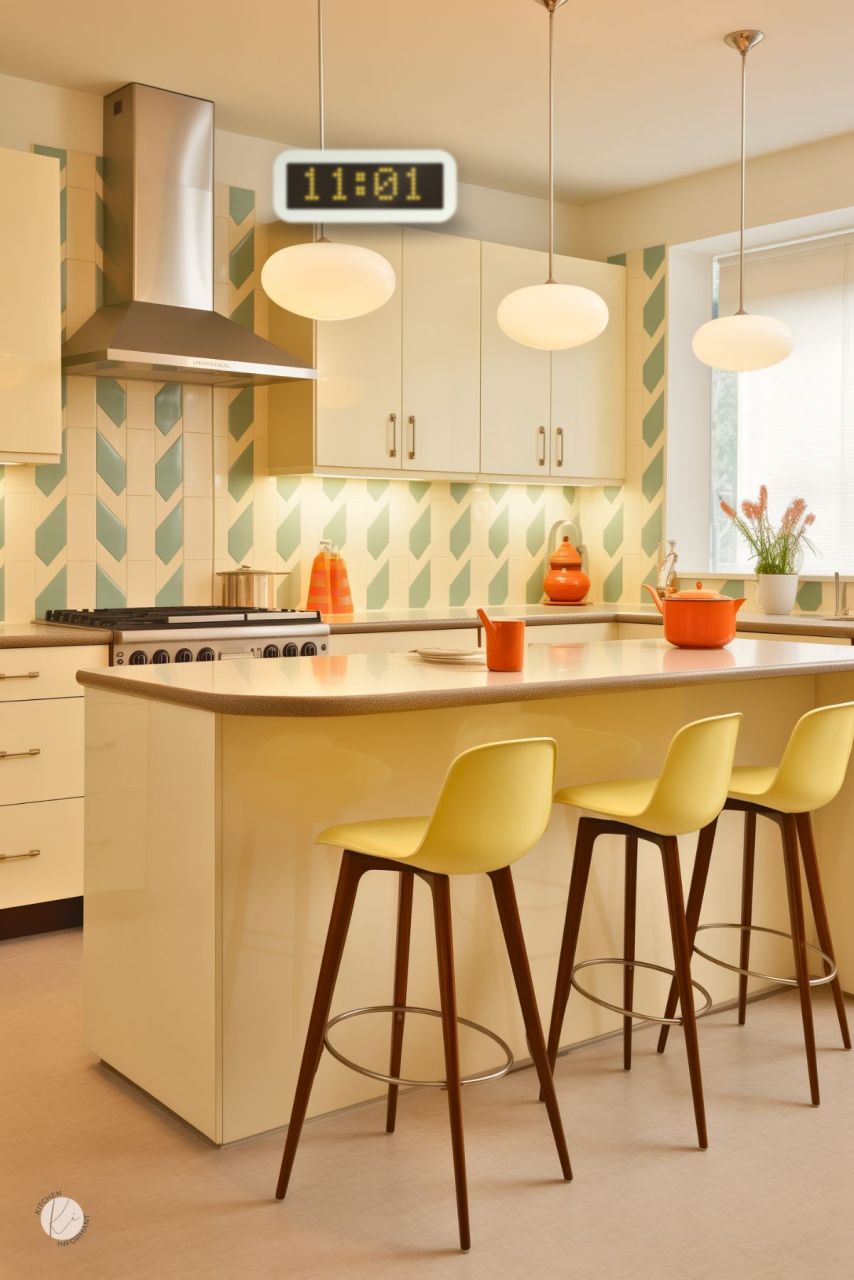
11:01
